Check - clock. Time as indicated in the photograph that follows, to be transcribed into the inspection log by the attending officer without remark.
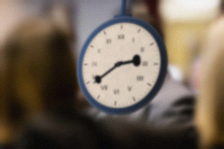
2:39
